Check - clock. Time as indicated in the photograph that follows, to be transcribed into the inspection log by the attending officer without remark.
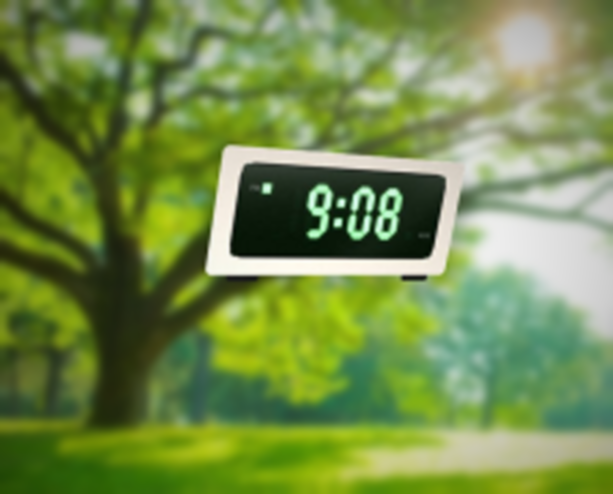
9:08
